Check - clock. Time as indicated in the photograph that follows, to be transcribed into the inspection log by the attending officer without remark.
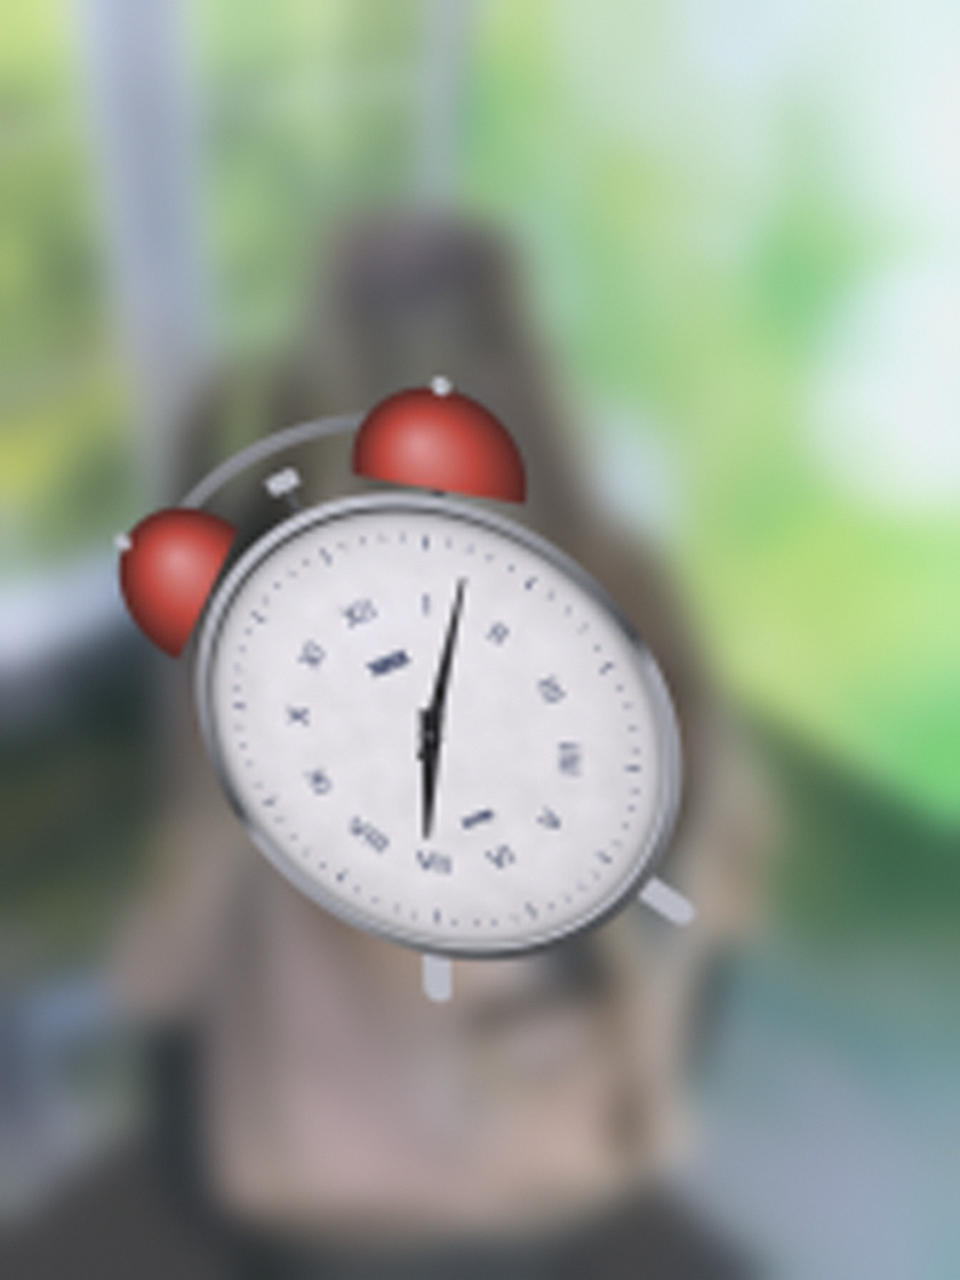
7:07
